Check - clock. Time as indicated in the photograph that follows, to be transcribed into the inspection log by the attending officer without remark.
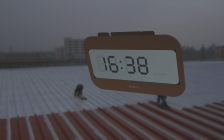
16:38
